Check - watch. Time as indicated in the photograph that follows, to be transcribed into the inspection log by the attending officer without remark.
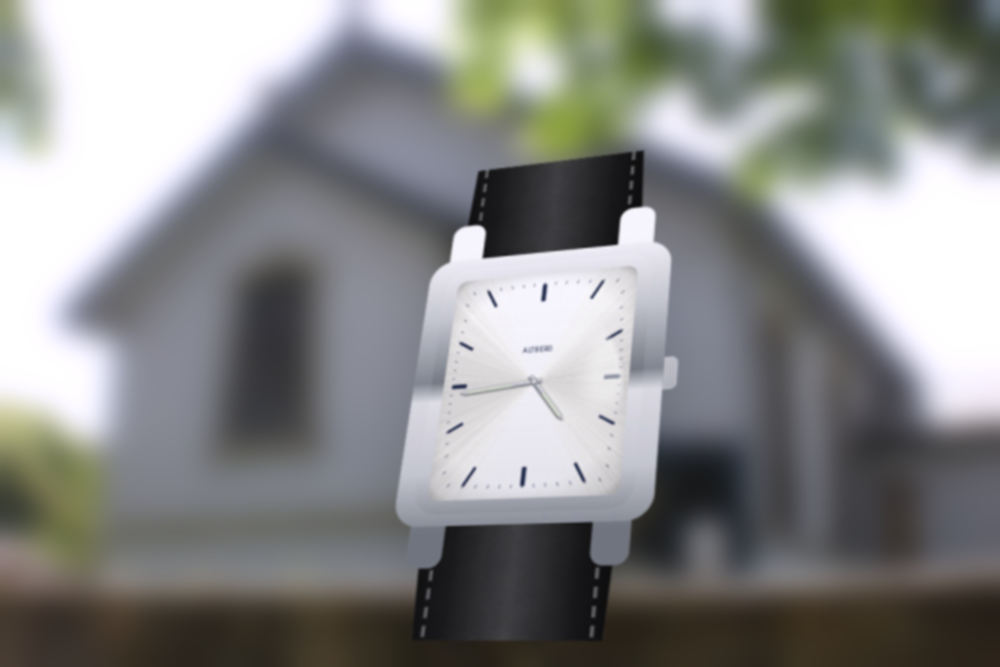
4:44
